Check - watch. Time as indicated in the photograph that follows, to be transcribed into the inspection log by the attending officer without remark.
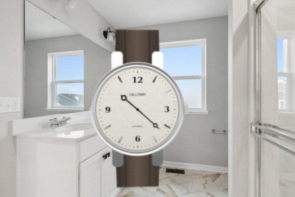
10:22
